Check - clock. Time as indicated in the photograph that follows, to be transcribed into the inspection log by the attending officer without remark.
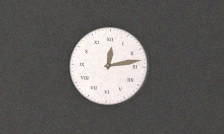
12:13
